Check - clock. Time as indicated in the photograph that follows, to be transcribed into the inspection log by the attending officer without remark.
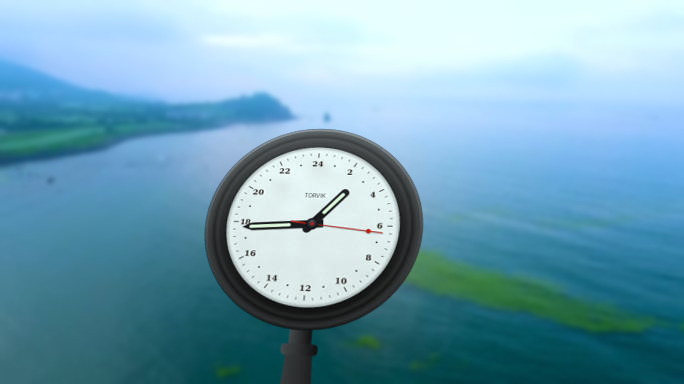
2:44:16
